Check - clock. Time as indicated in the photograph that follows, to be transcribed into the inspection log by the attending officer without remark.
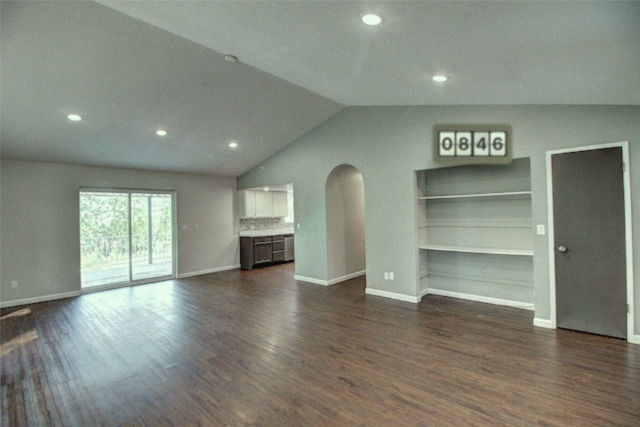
8:46
